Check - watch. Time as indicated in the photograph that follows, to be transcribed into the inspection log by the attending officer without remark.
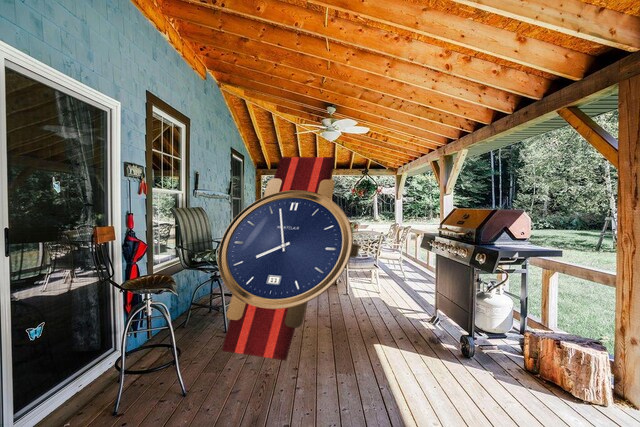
7:57
